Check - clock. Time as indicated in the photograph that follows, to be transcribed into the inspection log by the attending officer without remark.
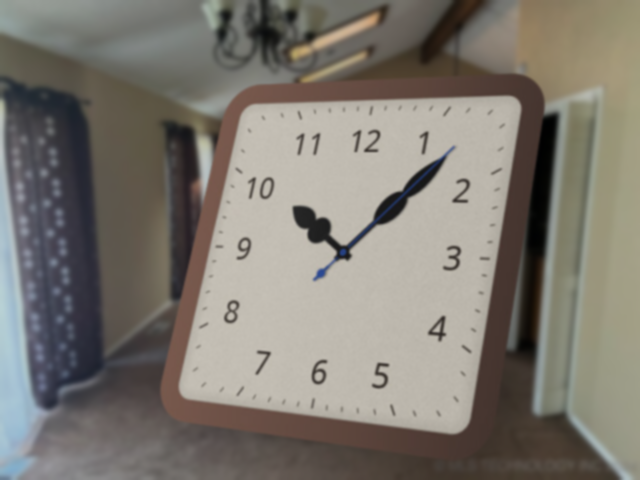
10:07:07
